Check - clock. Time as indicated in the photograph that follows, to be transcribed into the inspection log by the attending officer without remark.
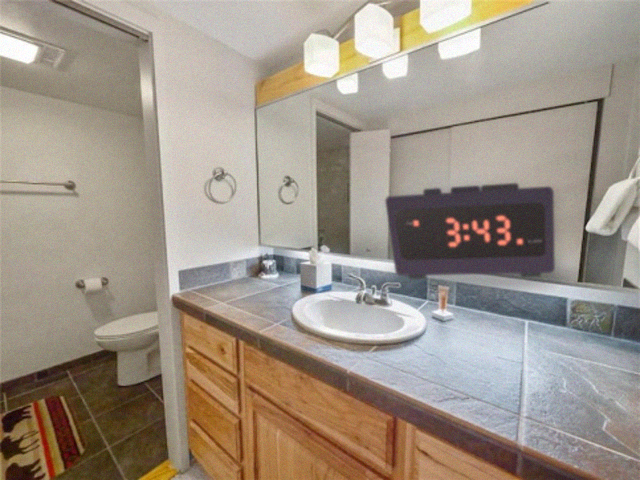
3:43
